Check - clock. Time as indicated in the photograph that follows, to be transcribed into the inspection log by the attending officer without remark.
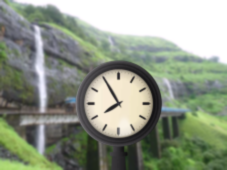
7:55
